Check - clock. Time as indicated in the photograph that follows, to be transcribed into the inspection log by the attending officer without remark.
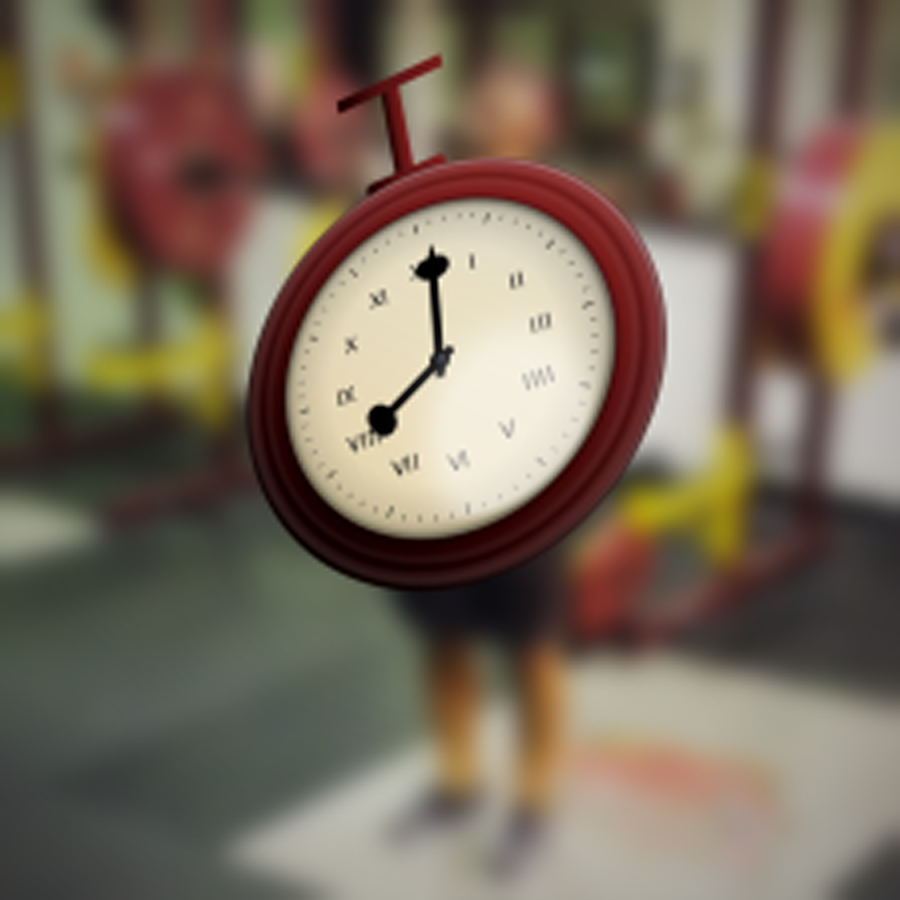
8:01
